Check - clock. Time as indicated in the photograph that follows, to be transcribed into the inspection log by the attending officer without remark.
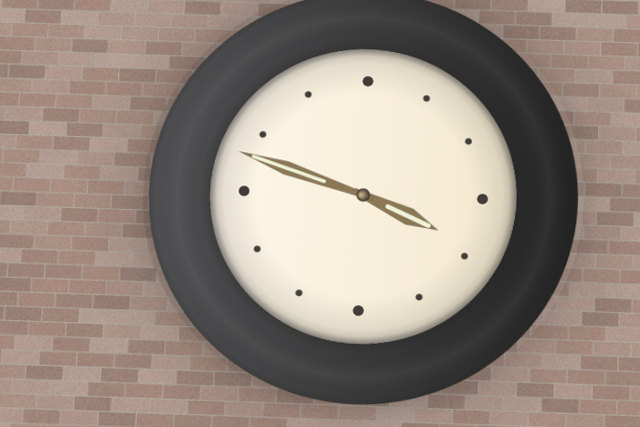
3:48
